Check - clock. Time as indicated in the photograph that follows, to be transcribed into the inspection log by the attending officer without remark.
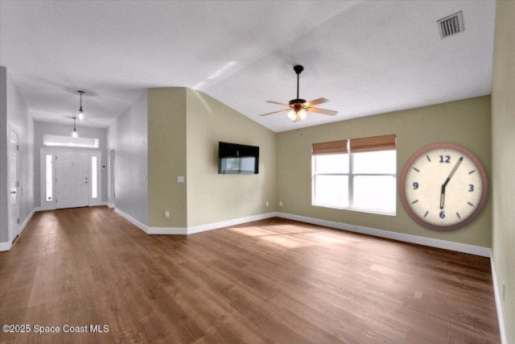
6:05
